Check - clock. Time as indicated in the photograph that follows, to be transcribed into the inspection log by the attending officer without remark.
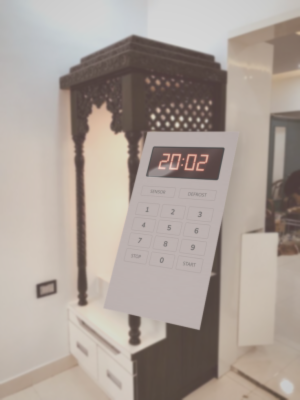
20:02
